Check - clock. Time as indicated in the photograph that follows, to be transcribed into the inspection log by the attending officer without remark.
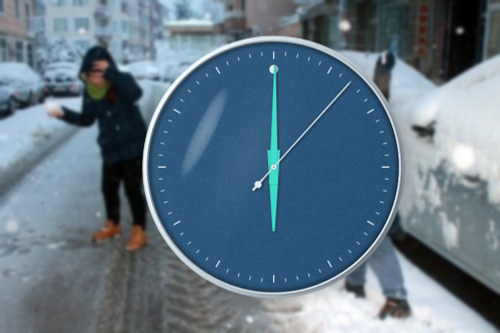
6:00:07
